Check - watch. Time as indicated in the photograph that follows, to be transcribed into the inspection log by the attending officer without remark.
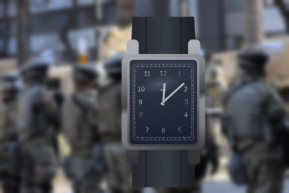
12:08
